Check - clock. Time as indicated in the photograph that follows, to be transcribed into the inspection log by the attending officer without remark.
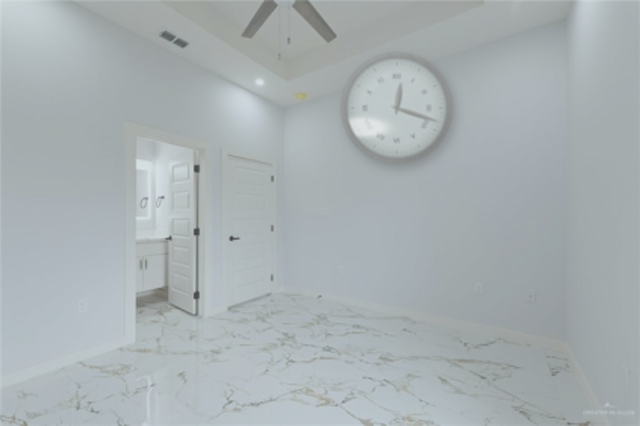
12:18
